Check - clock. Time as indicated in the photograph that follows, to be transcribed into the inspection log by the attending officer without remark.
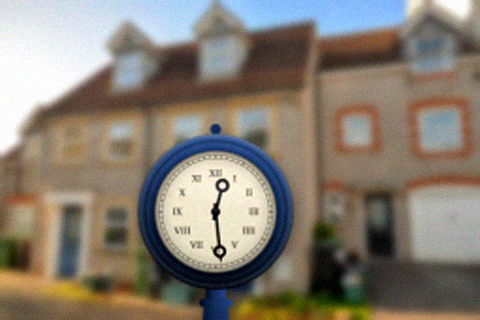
12:29
